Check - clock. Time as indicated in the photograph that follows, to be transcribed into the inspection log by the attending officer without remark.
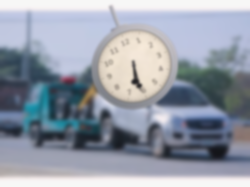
6:31
